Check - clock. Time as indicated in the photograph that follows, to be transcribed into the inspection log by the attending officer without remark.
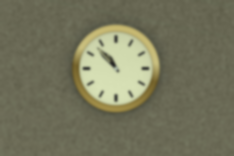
10:53
